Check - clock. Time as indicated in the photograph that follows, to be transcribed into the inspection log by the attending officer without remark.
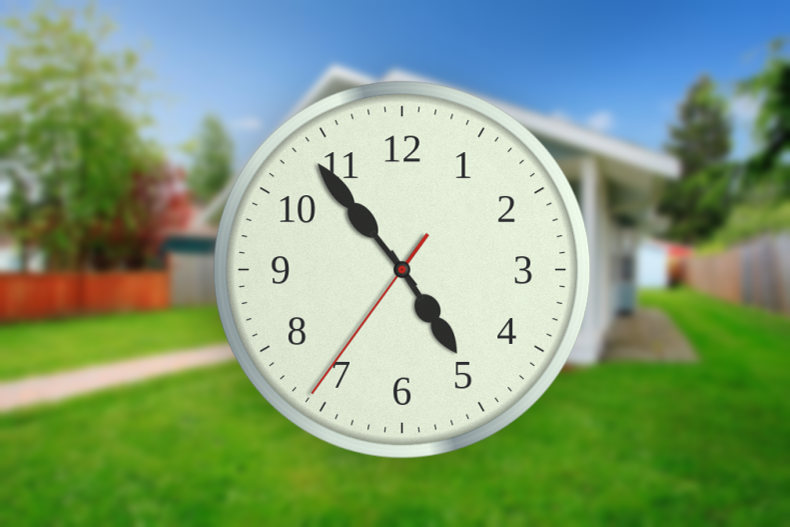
4:53:36
